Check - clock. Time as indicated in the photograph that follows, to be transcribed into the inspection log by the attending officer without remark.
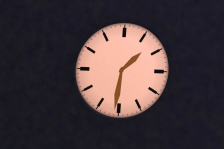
1:31
